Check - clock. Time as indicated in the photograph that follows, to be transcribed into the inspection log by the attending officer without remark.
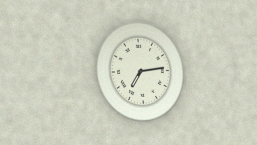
7:14
